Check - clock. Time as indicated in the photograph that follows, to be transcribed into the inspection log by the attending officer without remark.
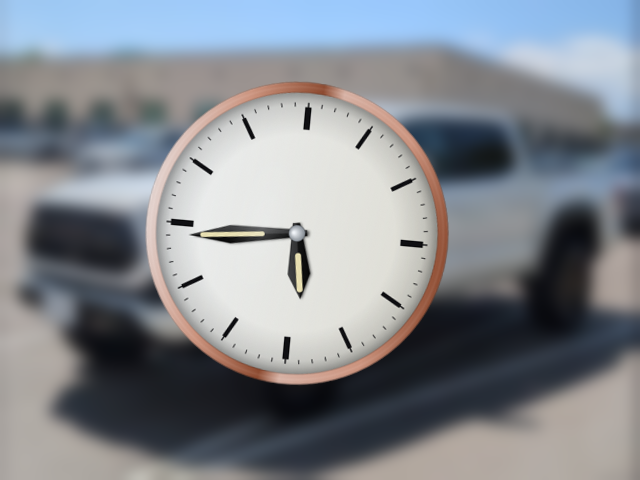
5:44
